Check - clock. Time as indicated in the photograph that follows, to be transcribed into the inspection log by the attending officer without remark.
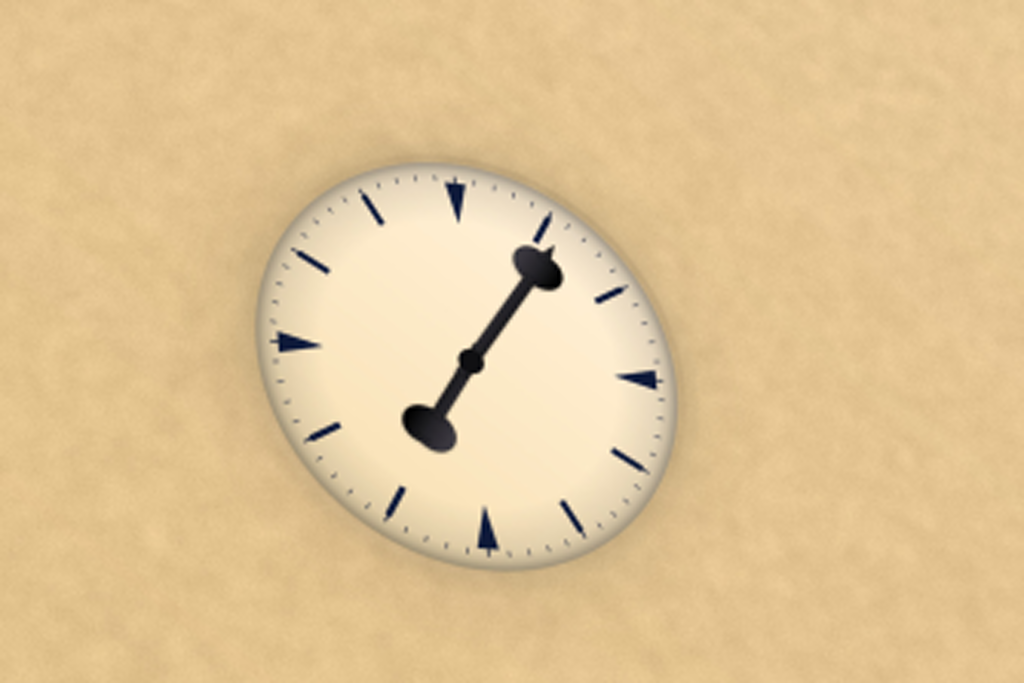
7:06
